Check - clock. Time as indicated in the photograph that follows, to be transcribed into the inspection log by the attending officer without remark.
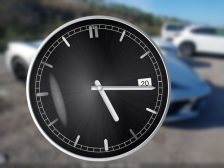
5:16
